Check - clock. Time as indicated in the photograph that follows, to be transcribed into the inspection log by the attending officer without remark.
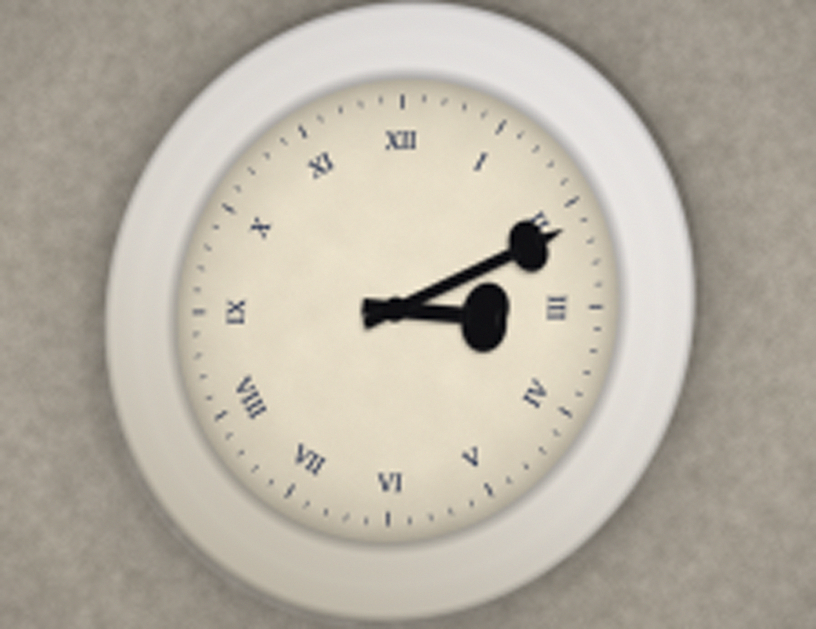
3:11
